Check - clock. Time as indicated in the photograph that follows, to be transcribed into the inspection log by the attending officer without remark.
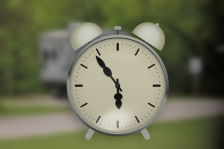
5:54
